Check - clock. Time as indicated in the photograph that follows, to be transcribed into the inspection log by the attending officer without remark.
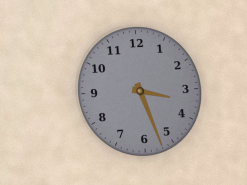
3:27
